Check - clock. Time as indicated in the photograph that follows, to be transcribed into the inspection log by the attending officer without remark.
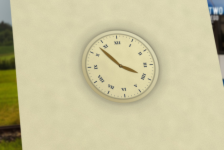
3:53
